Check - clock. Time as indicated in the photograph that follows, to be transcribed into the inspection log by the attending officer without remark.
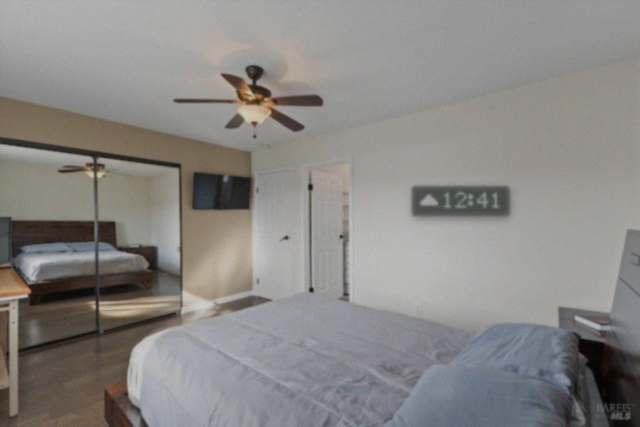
12:41
